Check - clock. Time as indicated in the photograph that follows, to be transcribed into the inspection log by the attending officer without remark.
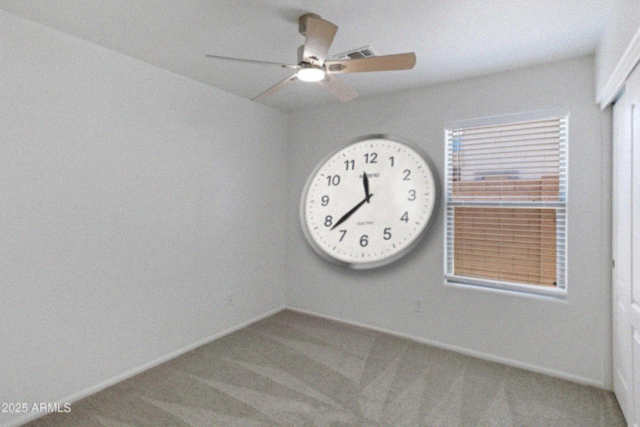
11:38
